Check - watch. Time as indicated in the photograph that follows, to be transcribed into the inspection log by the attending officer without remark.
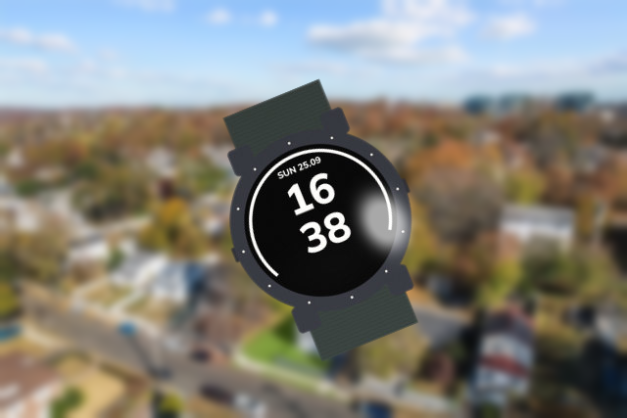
16:38
